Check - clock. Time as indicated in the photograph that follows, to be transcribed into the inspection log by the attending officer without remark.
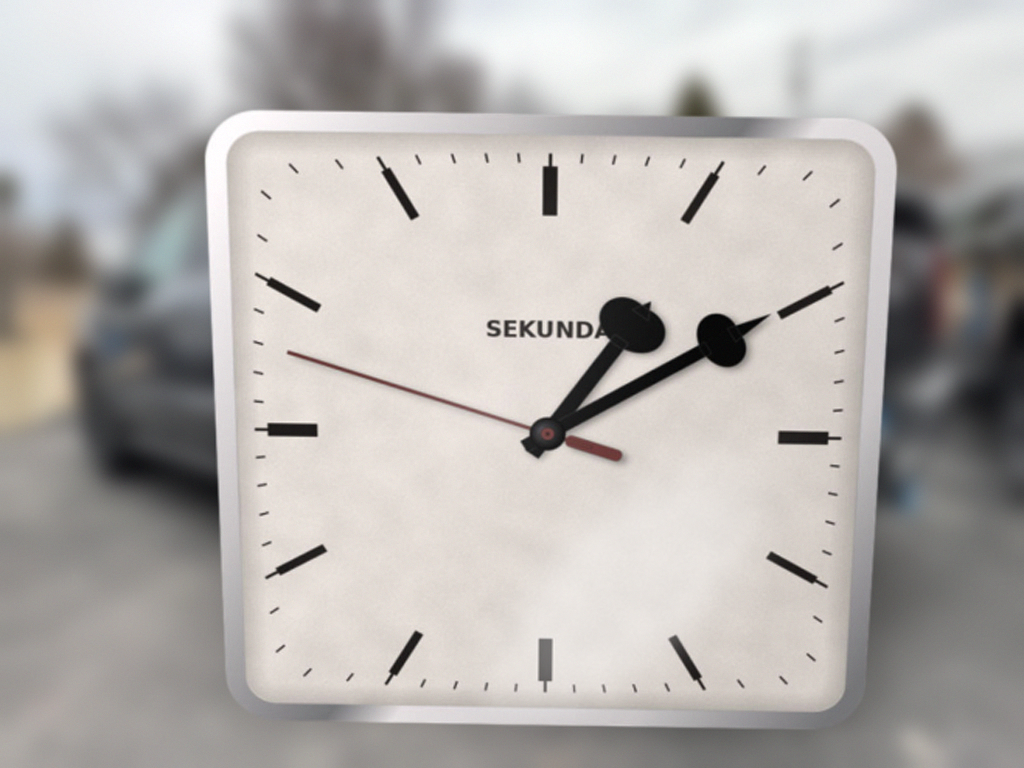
1:09:48
